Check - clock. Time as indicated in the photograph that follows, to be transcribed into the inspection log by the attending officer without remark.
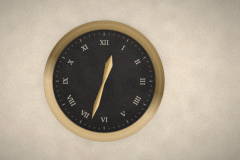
12:33
